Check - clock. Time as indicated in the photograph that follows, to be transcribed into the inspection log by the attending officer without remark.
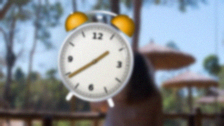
1:39
